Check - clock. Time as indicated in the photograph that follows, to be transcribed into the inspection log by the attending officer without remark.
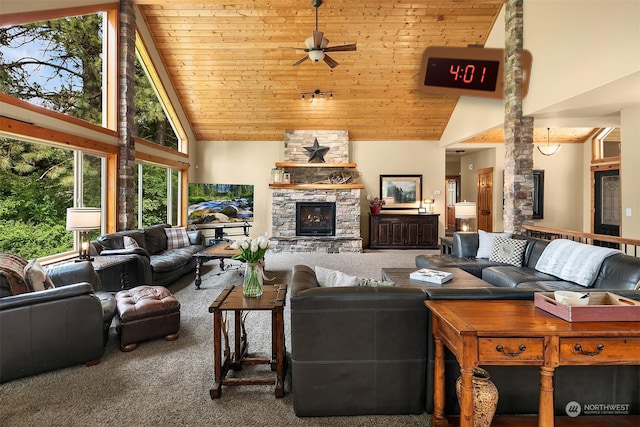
4:01
